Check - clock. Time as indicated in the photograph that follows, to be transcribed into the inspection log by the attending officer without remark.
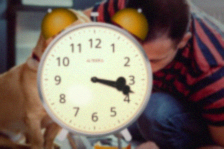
3:18
